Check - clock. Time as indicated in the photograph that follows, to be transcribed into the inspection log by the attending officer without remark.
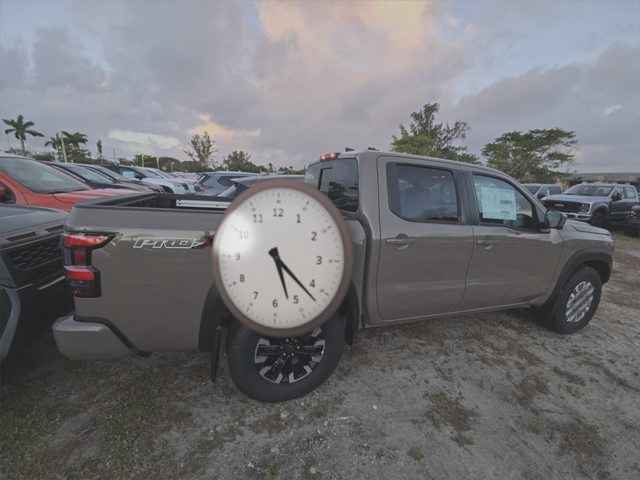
5:22
